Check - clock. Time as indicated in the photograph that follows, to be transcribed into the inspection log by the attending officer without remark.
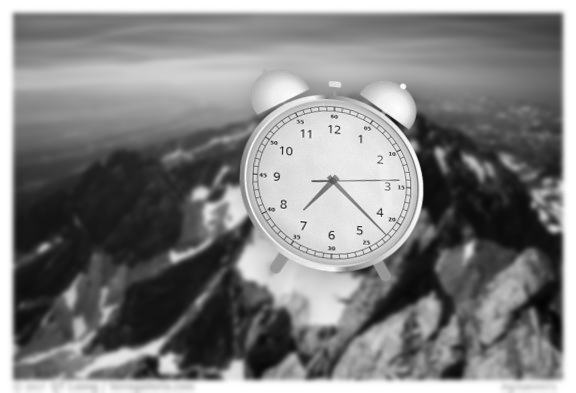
7:22:14
